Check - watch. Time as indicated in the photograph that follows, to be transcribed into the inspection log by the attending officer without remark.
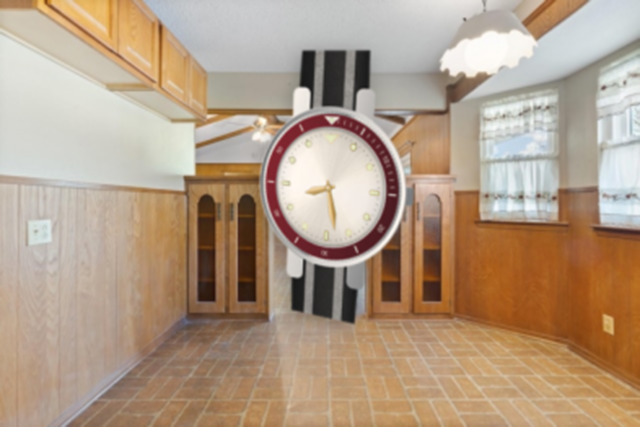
8:28
